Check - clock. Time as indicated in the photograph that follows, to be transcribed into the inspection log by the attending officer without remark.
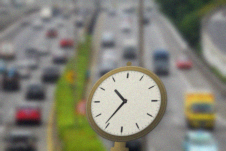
10:36
